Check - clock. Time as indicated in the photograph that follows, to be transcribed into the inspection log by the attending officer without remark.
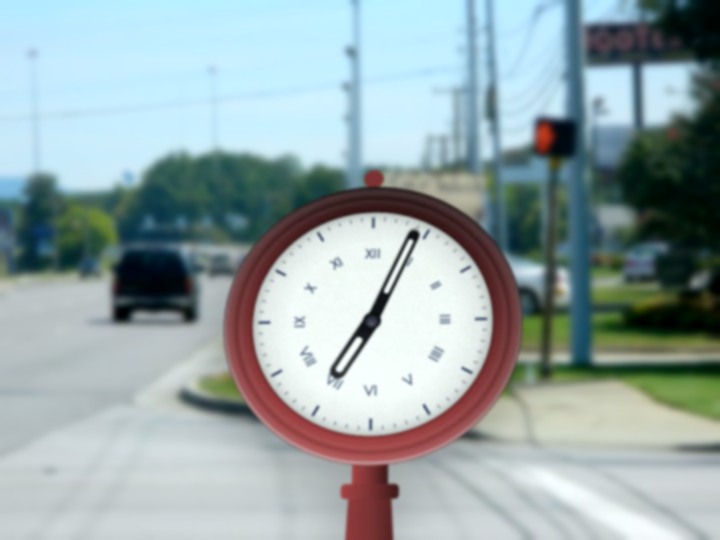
7:04
